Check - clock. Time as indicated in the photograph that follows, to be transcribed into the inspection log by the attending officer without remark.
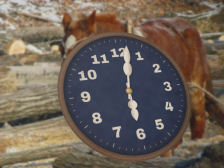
6:02
